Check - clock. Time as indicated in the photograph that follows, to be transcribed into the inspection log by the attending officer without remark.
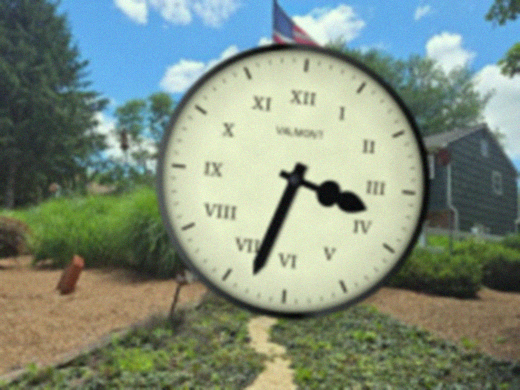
3:33
